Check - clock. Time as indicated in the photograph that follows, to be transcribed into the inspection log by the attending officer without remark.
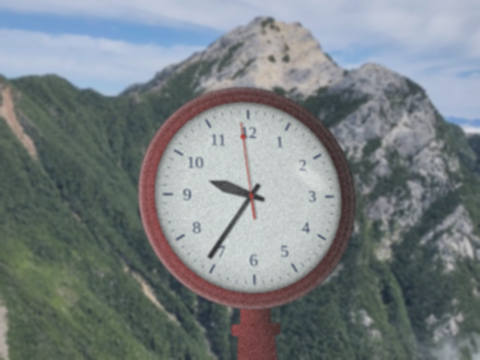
9:35:59
